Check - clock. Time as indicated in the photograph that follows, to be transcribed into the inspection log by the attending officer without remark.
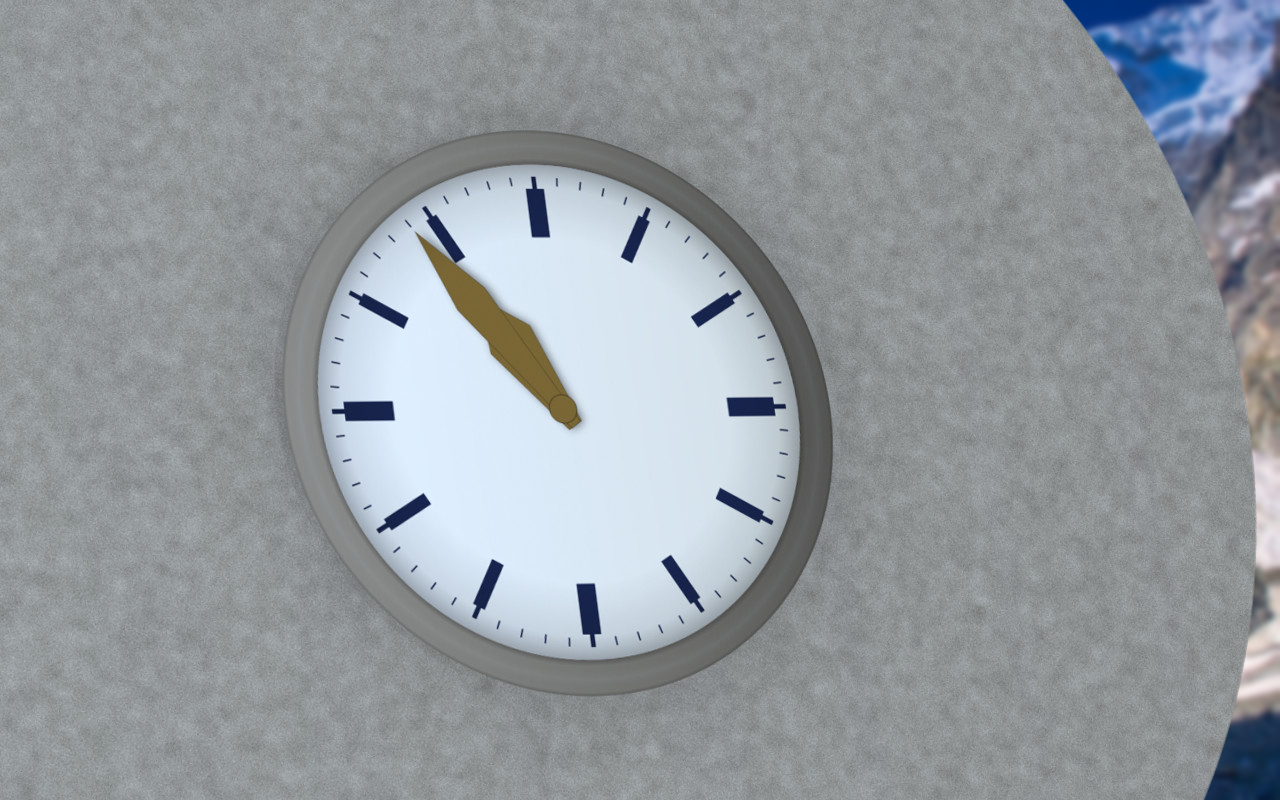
10:54
